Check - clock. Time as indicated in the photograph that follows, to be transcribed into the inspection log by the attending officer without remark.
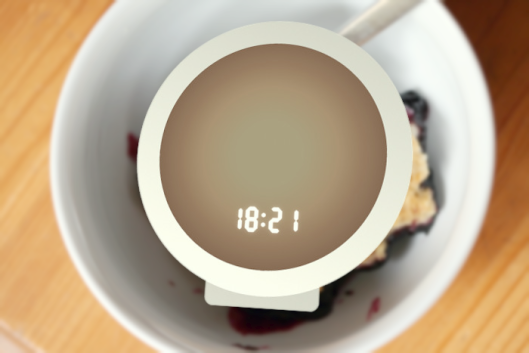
18:21
